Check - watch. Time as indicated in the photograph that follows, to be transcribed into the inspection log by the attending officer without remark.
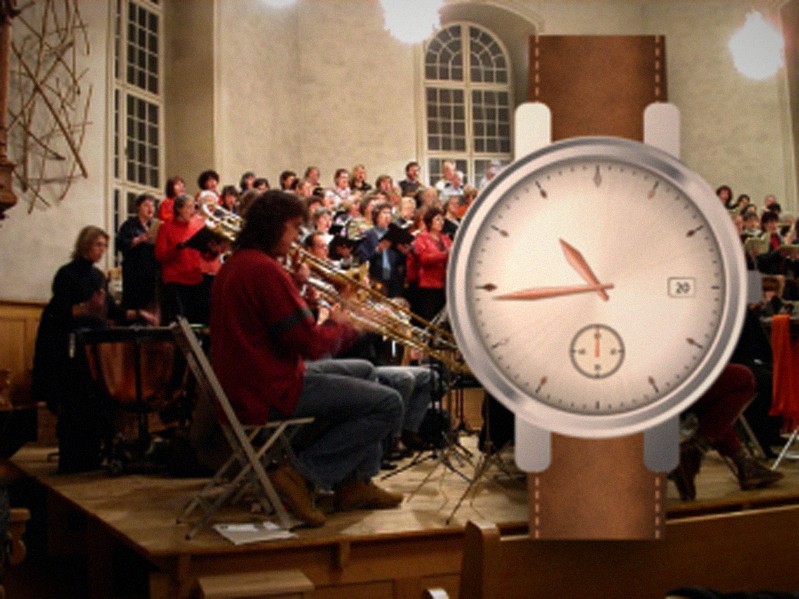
10:44
